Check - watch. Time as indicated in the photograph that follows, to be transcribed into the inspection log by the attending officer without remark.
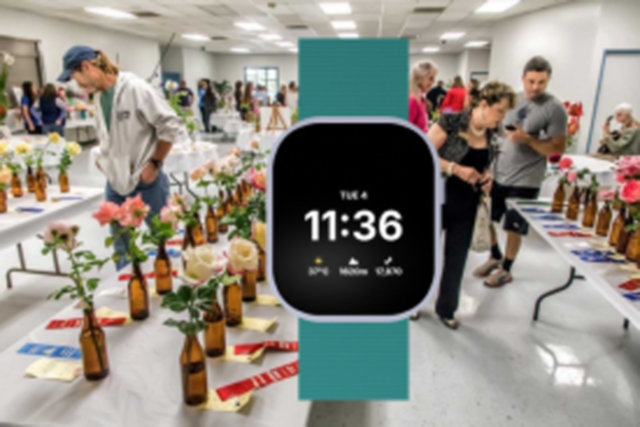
11:36
